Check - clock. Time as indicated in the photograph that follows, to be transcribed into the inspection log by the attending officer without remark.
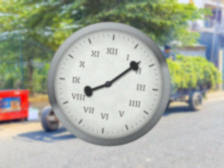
8:08
